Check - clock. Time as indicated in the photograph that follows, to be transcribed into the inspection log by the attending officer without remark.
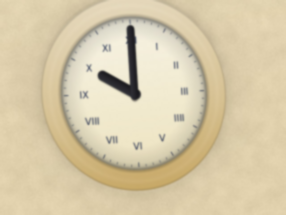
10:00
